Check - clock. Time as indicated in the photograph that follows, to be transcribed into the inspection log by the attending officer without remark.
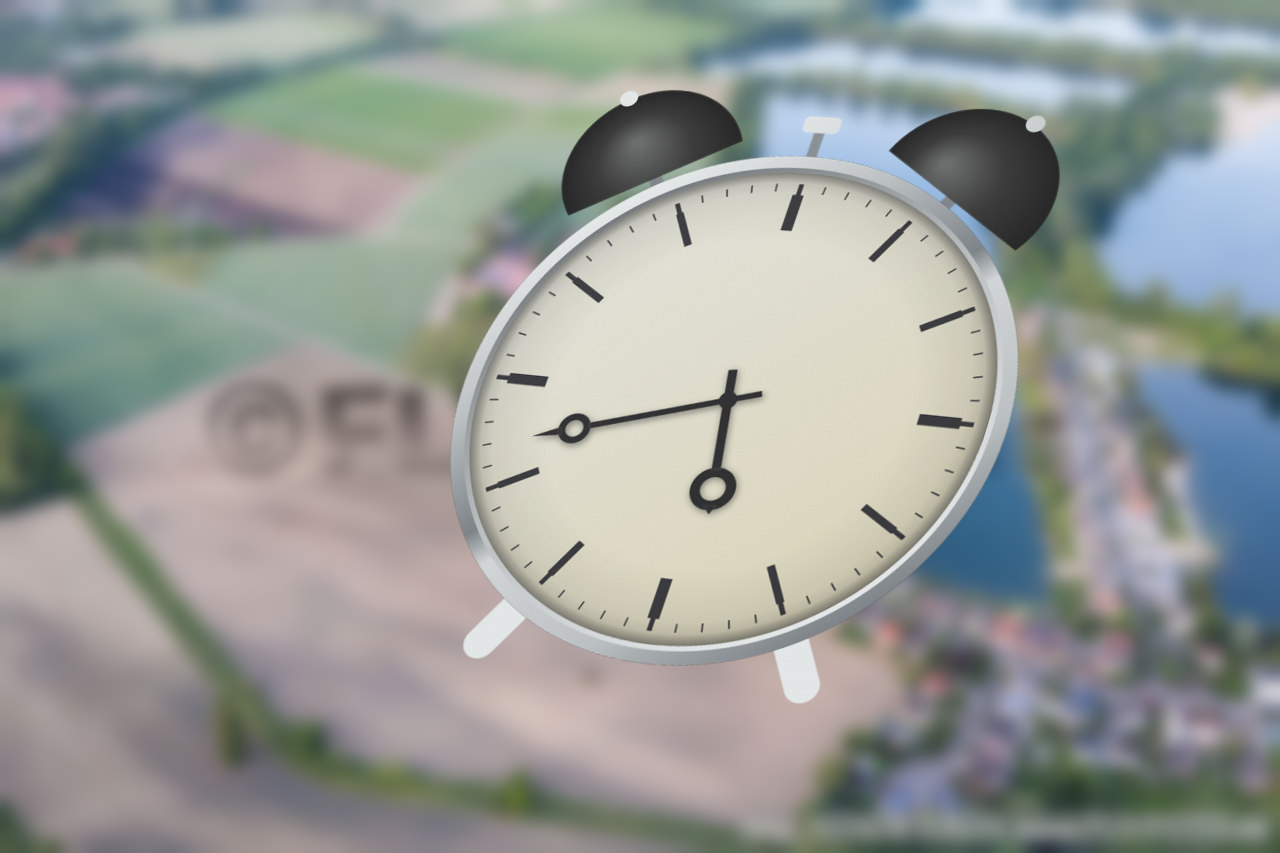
5:42
